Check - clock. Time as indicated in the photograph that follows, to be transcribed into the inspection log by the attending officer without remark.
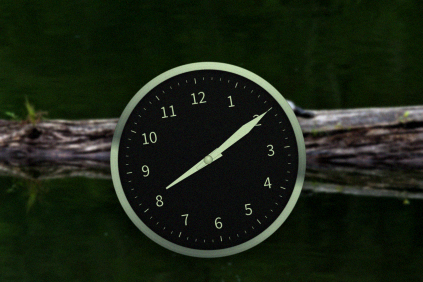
8:10
